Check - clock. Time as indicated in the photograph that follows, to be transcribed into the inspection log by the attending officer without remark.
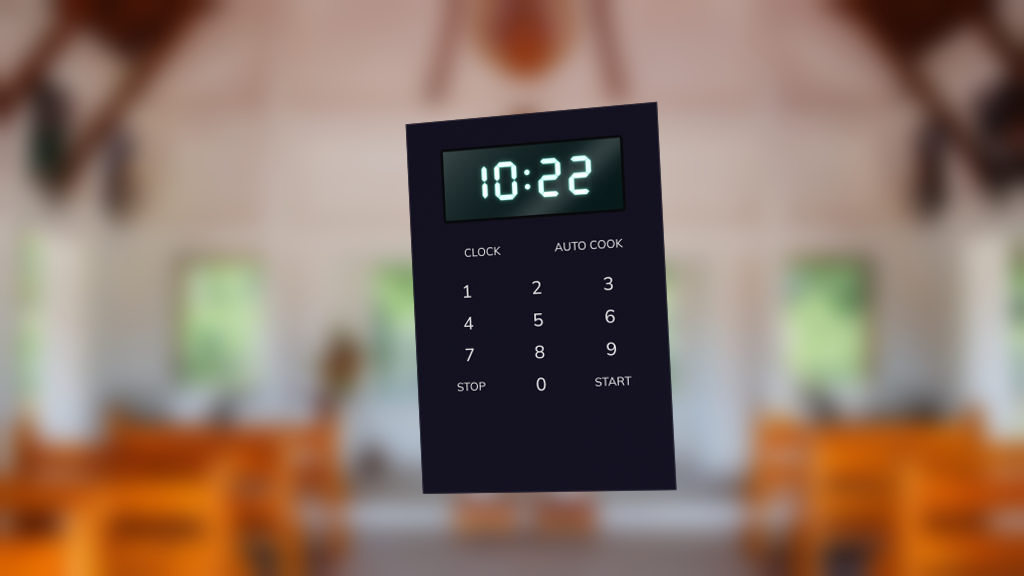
10:22
